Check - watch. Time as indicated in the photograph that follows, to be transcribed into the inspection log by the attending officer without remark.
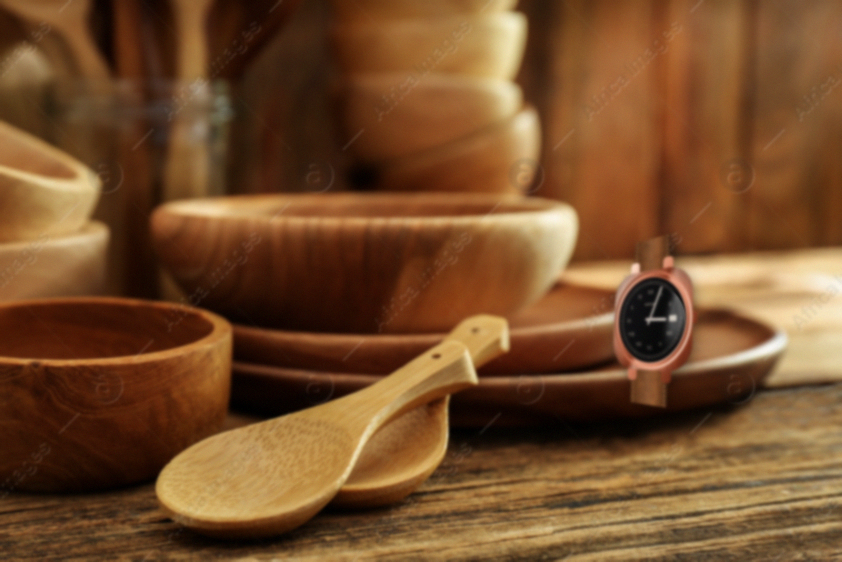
3:04
